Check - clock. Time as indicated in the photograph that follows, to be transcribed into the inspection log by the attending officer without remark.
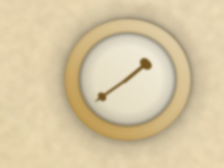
1:39
